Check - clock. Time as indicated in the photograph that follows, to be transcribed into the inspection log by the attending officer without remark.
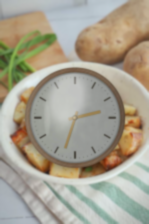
2:33
